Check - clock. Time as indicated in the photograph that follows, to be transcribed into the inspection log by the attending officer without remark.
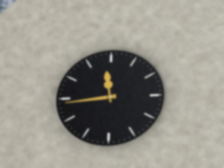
11:44
